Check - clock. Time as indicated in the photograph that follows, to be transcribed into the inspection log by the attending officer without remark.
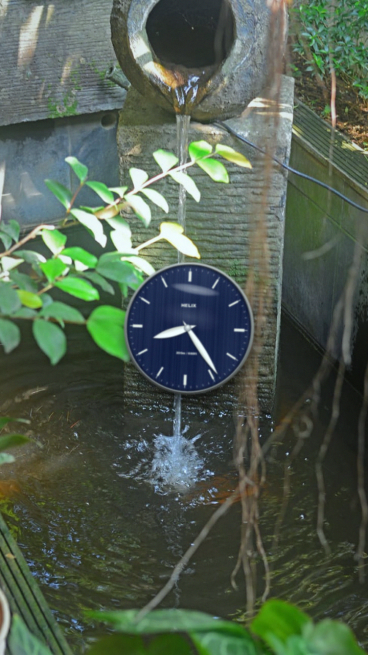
8:24
